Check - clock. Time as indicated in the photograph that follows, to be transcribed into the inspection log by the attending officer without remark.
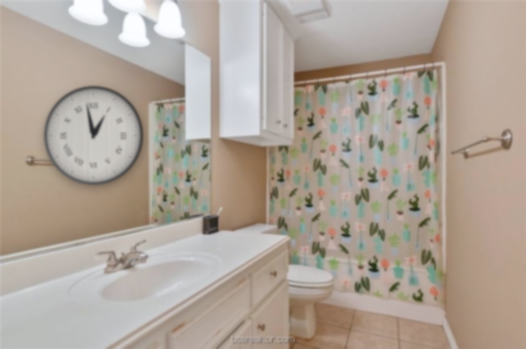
12:58
